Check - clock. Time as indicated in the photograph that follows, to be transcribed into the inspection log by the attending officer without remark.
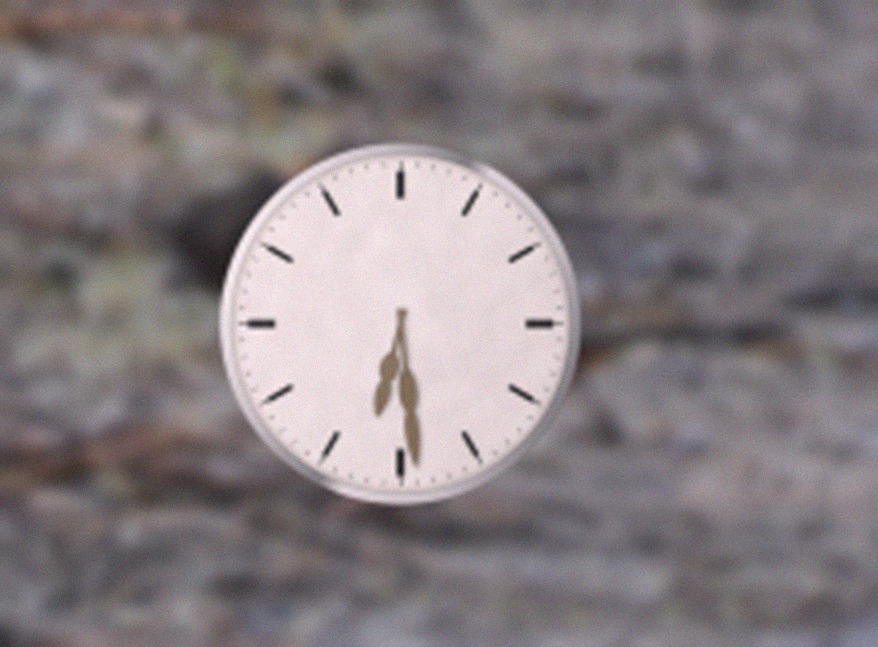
6:29
